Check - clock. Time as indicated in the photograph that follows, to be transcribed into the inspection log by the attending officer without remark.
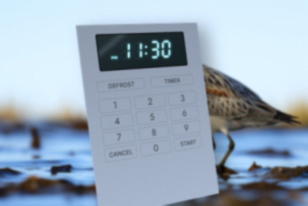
11:30
